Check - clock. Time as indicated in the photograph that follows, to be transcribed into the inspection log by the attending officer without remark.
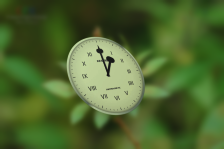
1:00
